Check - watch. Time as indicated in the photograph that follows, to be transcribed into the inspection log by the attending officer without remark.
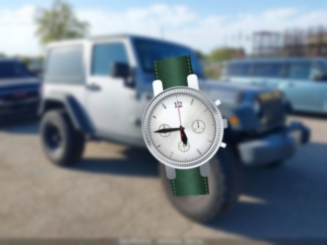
5:45
